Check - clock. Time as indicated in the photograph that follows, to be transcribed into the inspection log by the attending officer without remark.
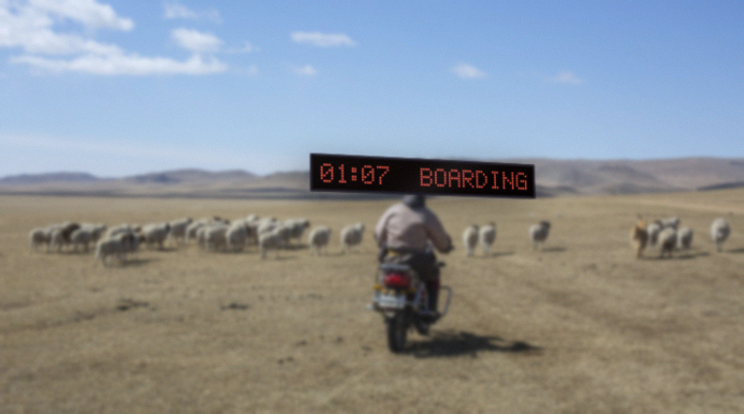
1:07
